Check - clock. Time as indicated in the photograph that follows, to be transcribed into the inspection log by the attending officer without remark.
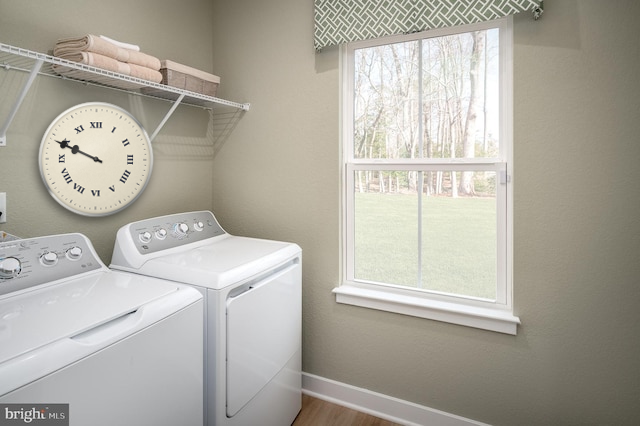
9:49
